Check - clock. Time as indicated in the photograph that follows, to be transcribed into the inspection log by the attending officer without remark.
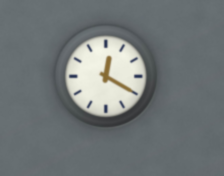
12:20
